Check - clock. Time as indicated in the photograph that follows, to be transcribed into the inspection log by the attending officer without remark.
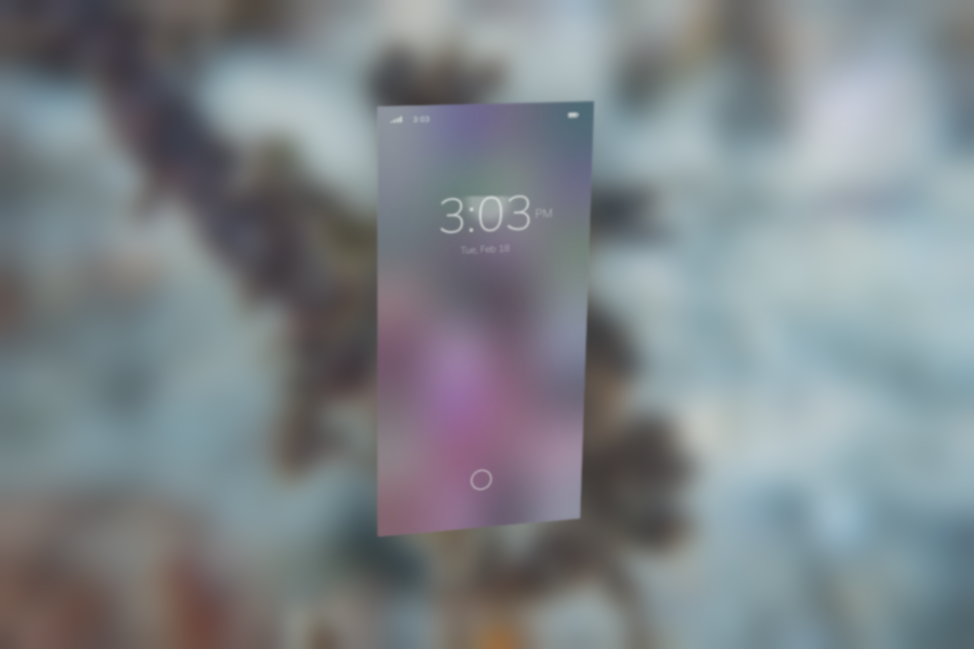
3:03
